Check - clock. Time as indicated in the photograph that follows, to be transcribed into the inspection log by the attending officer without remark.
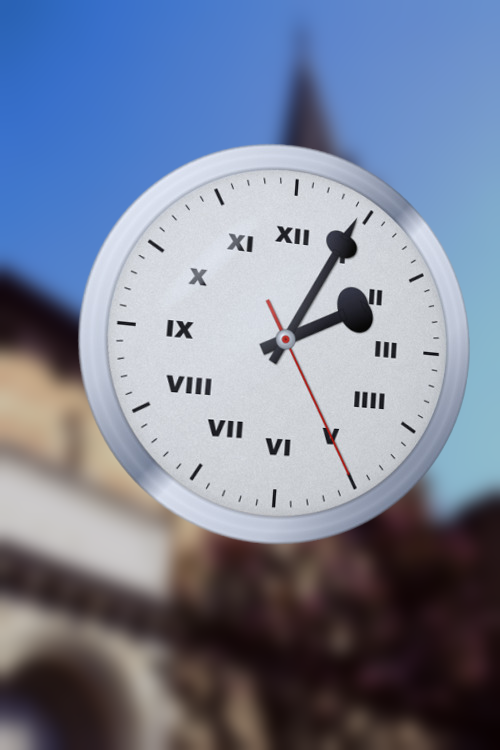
2:04:25
